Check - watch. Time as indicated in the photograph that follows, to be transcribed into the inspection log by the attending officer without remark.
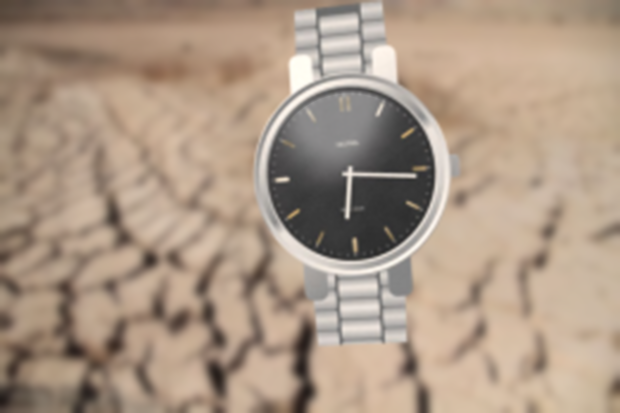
6:16
